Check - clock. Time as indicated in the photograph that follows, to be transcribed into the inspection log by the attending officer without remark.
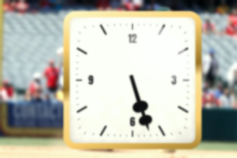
5:27
